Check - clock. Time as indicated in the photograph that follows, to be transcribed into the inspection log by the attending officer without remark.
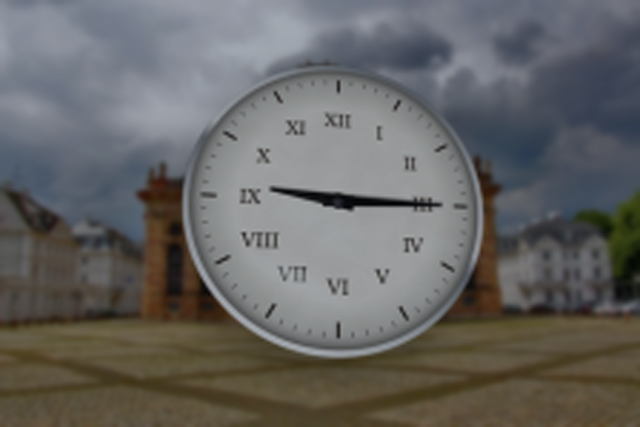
9:15
